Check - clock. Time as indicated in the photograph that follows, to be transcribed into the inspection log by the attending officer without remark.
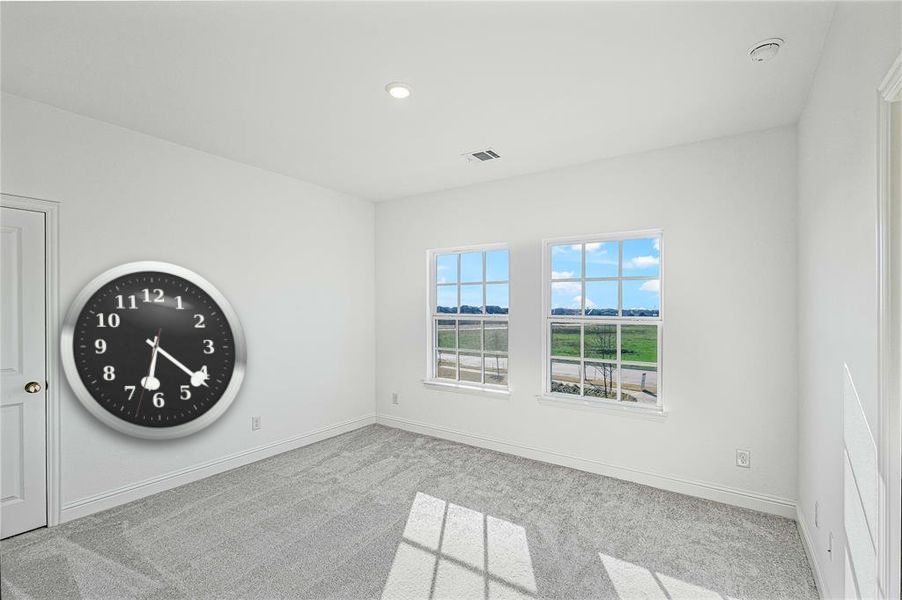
6:21:33
